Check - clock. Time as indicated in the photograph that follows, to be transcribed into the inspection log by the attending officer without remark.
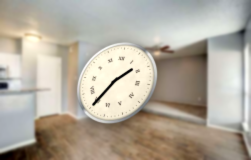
1:35
